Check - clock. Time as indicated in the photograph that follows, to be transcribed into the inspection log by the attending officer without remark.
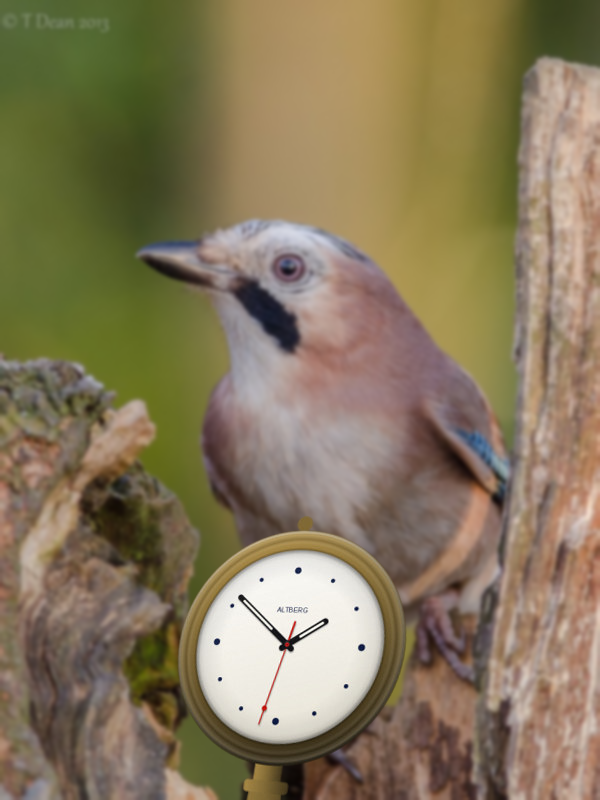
1:51:32
